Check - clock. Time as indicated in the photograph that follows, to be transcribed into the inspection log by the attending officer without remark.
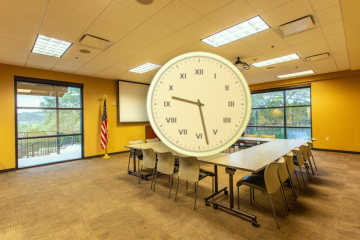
9:28
